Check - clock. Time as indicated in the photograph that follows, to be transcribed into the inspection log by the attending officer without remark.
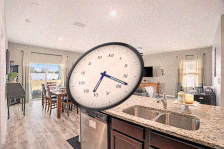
6:18
